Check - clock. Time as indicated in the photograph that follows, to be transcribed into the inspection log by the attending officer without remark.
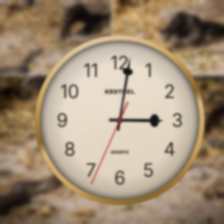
3:01:34
